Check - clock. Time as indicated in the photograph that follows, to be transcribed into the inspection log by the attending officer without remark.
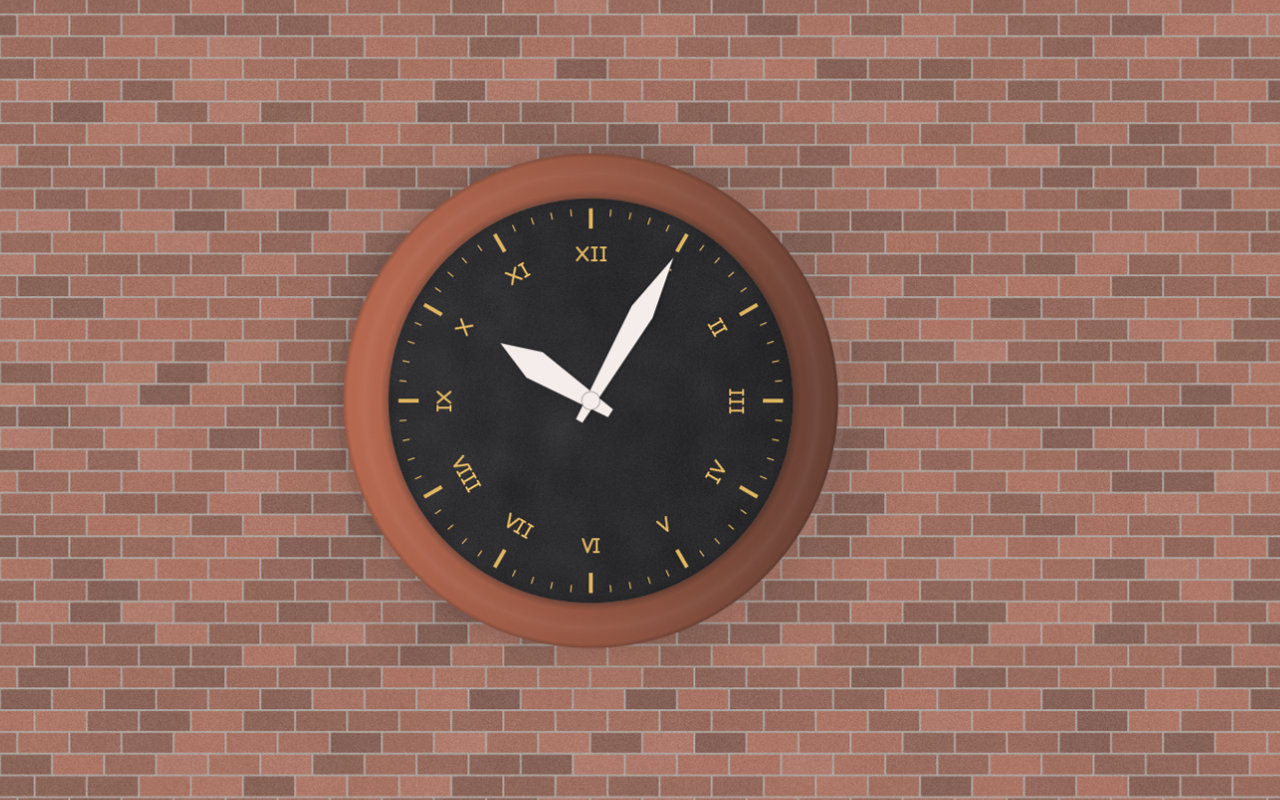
10:05
